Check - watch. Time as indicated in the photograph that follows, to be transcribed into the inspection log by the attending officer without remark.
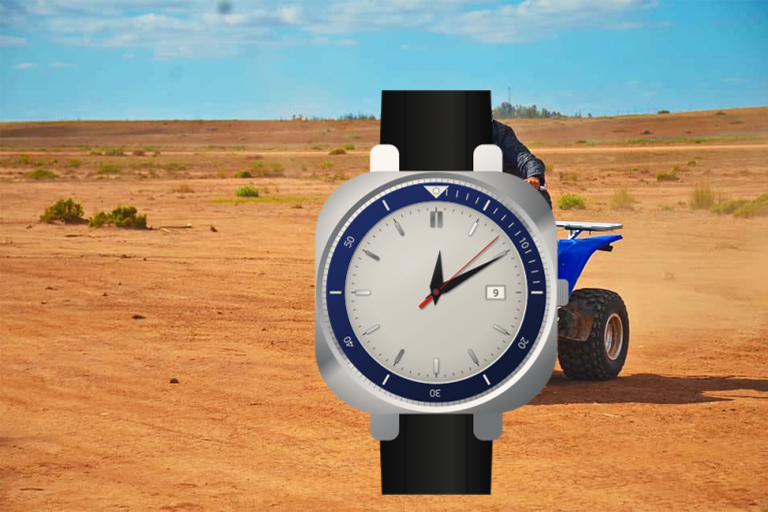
12:10:08
